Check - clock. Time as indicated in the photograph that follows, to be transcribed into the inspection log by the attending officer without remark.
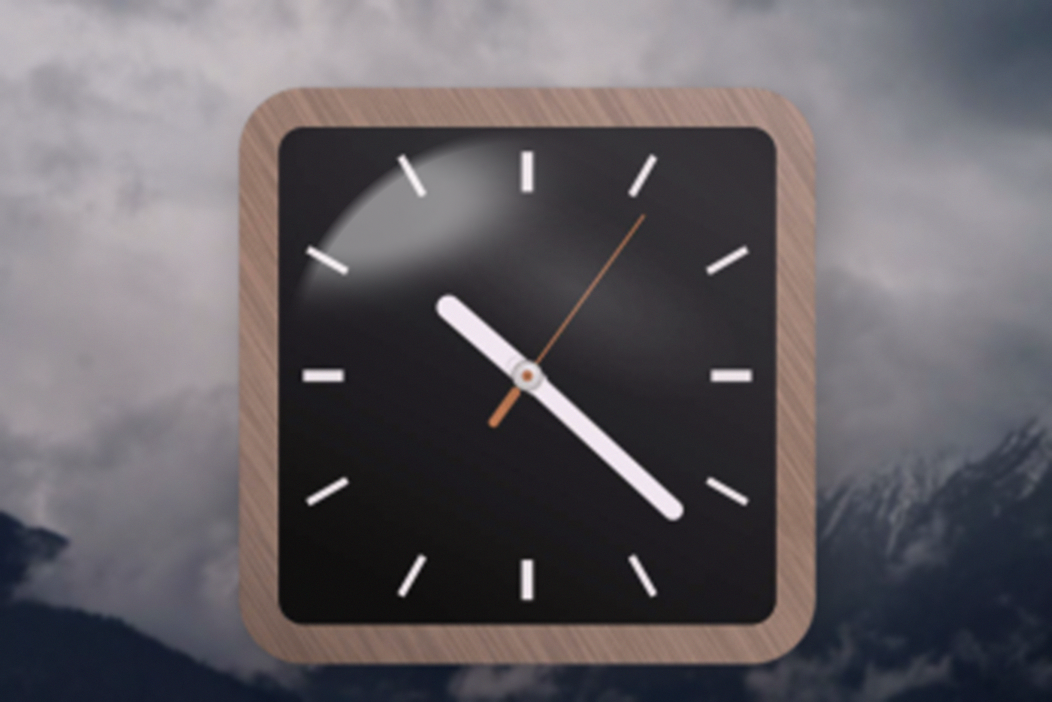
10:22:06
